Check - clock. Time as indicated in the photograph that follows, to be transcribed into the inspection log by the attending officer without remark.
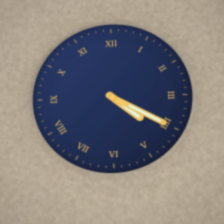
4:20
